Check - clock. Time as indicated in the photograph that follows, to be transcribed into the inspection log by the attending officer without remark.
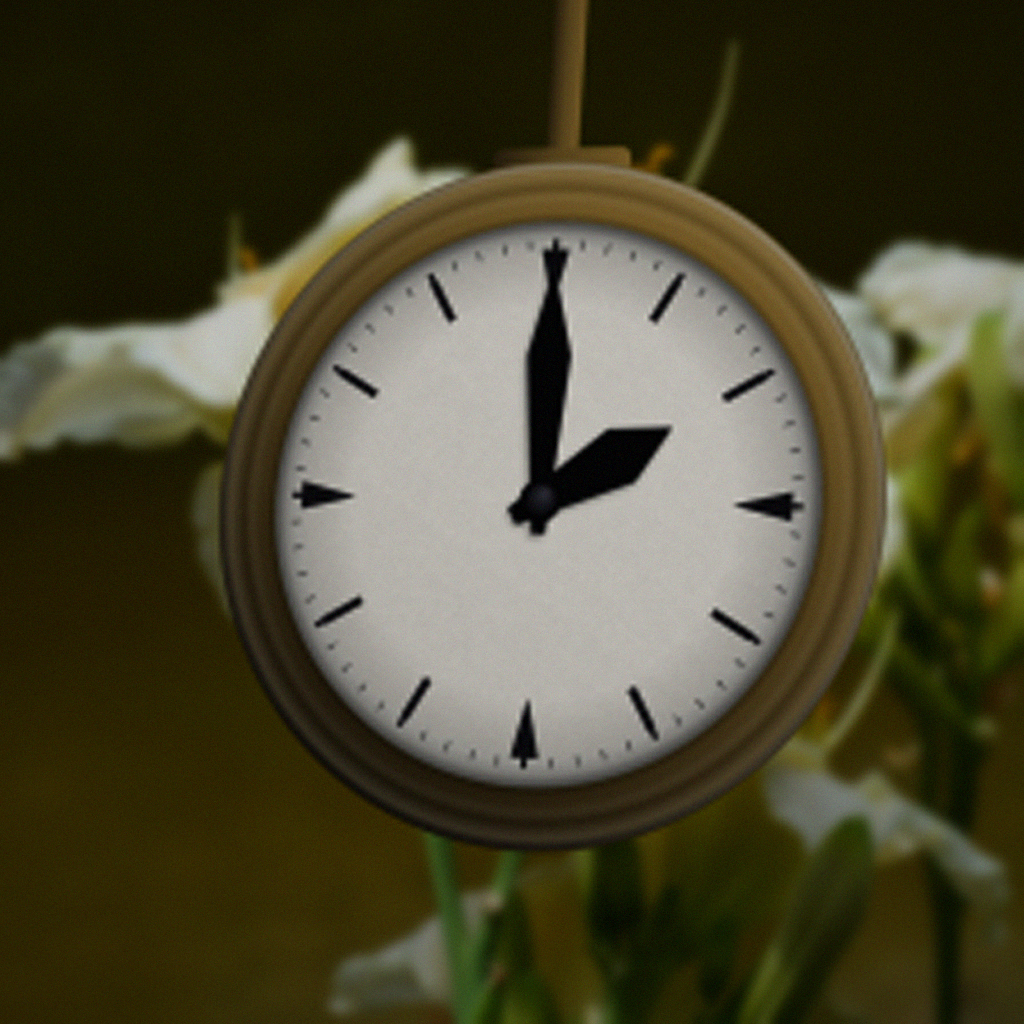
2:00
